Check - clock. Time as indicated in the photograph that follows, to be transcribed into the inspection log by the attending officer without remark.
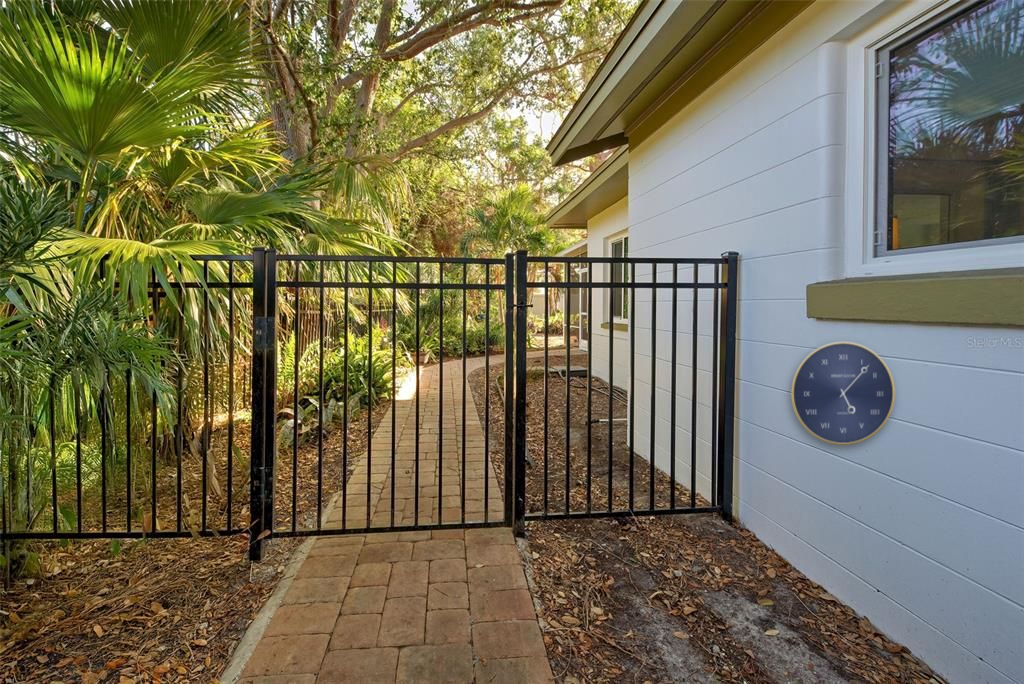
5:07
